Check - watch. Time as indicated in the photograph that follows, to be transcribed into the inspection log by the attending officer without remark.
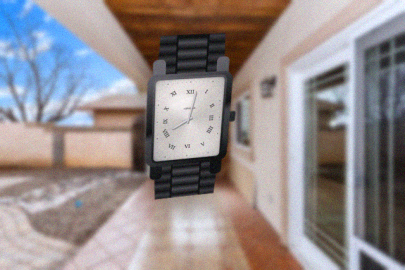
8:02
